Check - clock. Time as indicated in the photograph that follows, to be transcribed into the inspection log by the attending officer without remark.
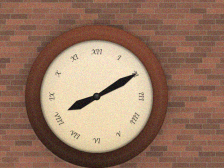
8:10
